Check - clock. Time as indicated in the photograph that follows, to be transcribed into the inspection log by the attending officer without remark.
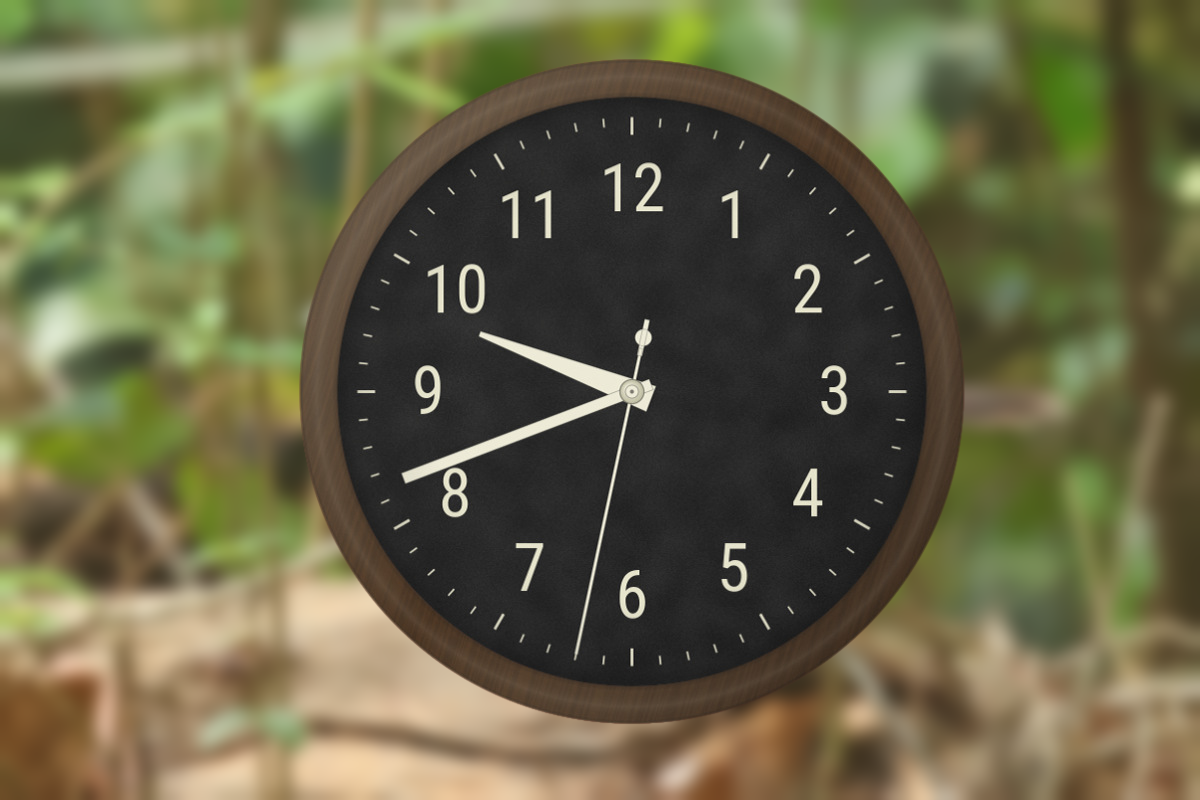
9:41:32
